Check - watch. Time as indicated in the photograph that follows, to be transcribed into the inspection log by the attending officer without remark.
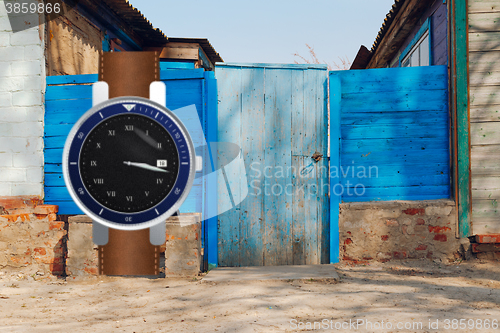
3:17
